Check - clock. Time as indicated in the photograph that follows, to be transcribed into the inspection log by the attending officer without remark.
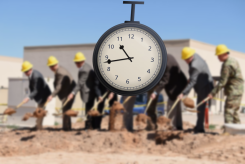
10:43
